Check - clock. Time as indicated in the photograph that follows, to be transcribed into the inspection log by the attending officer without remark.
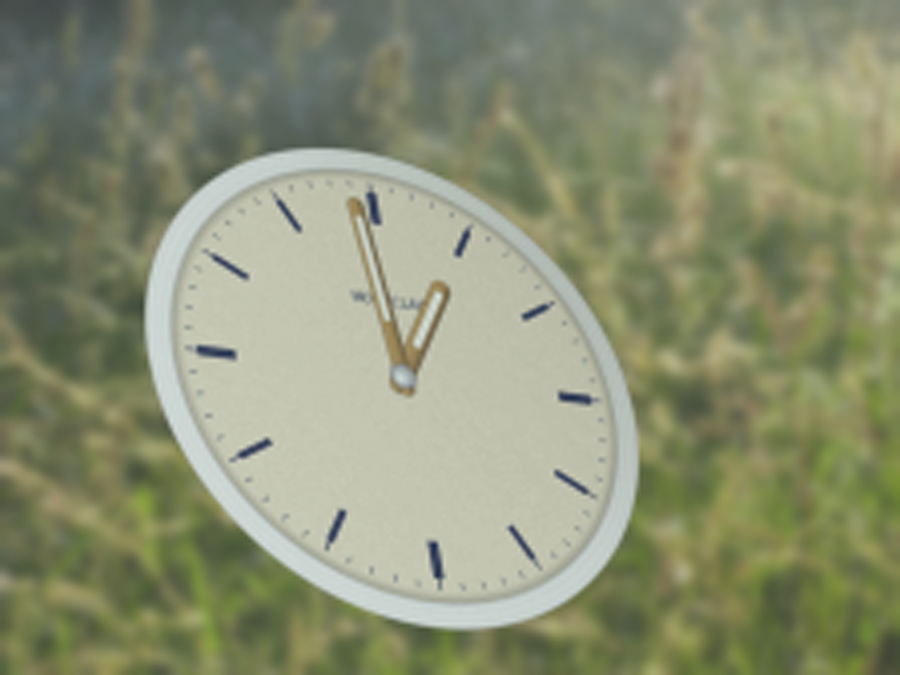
12:59
